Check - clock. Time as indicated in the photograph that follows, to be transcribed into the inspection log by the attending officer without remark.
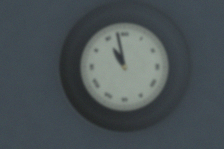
10:58
